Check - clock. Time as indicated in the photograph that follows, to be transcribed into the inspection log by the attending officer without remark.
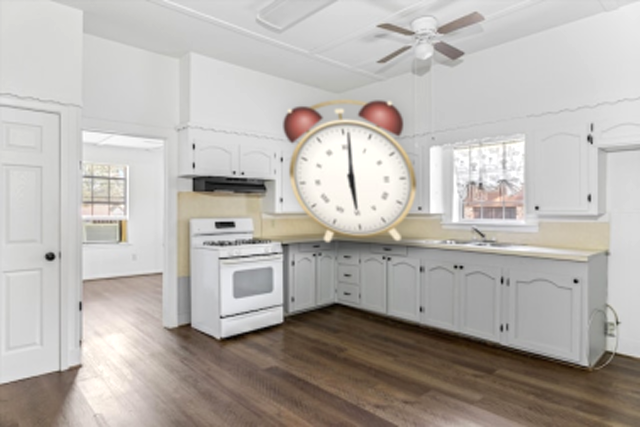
6:01
